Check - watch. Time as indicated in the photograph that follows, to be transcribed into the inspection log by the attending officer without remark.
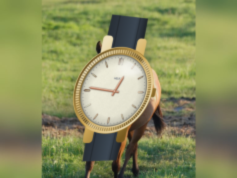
12:46
